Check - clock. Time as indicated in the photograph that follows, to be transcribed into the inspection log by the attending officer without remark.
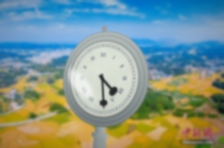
4:29
